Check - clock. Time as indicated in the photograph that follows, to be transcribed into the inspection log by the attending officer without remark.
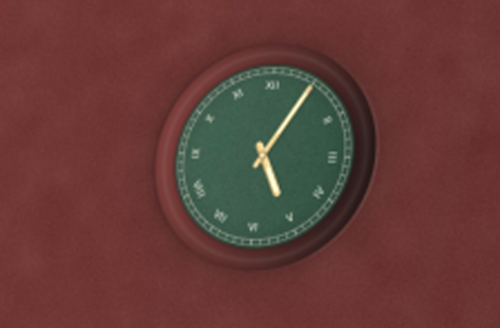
5:05
